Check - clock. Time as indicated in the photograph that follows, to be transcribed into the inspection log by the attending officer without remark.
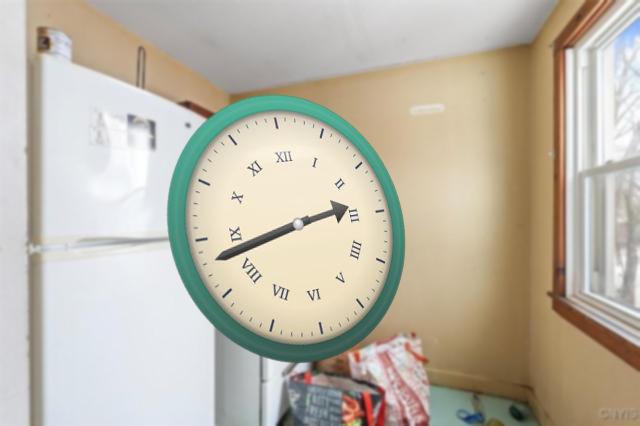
2:43
